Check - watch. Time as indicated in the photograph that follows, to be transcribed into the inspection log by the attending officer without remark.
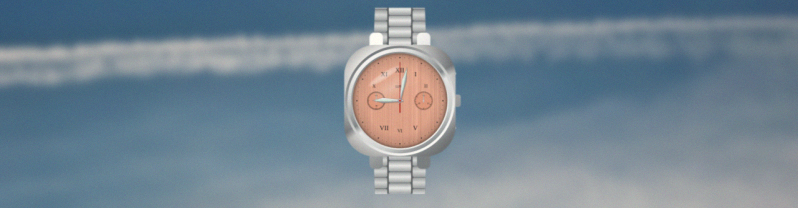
9:02
